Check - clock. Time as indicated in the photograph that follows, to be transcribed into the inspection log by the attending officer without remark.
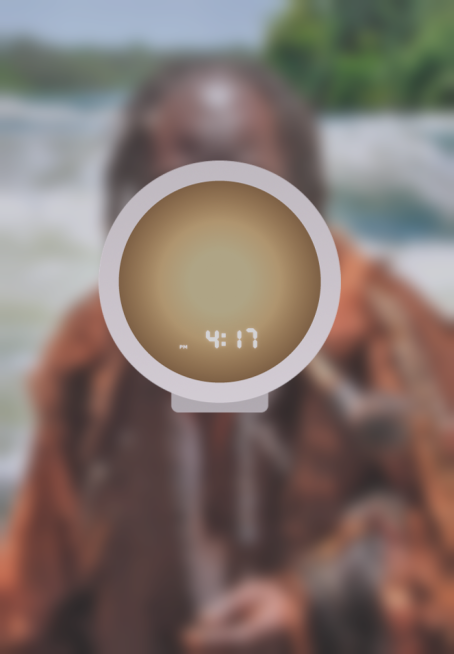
4:17
